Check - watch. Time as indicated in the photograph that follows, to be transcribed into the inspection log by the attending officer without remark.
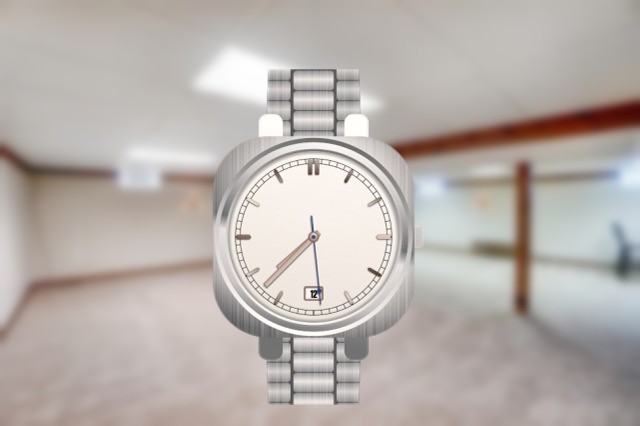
7:37:29
